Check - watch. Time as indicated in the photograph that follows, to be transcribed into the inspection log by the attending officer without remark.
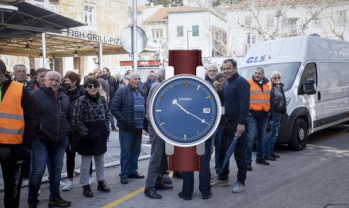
10:20
